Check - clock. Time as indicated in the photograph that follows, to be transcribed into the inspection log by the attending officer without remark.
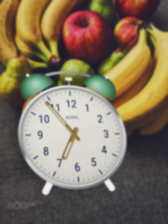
6:54
